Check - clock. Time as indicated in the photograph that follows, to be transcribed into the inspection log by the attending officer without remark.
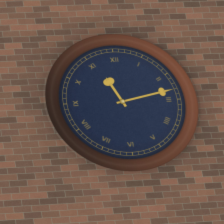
11:13
